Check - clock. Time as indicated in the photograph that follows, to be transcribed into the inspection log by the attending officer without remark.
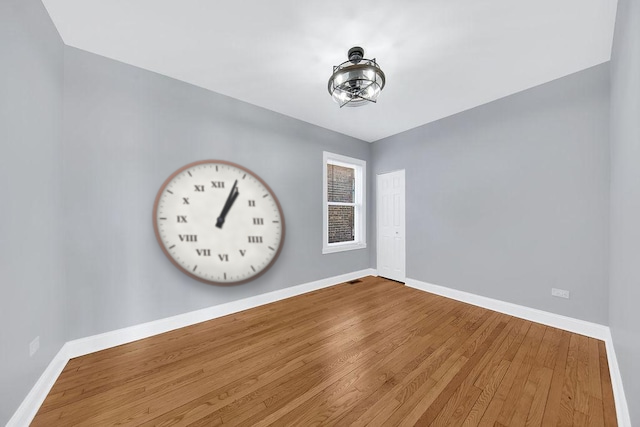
1:04
